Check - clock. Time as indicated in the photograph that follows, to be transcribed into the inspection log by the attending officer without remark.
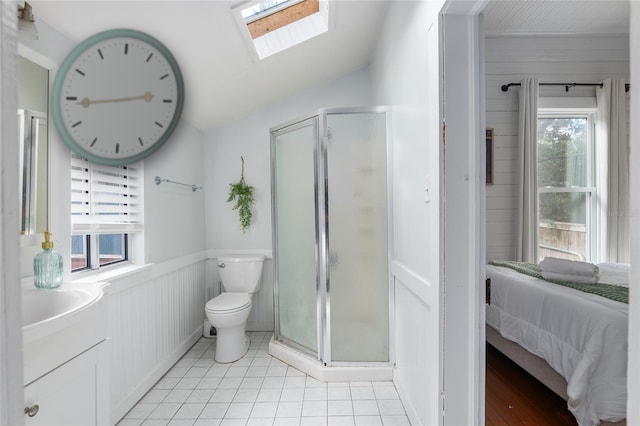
2:44
